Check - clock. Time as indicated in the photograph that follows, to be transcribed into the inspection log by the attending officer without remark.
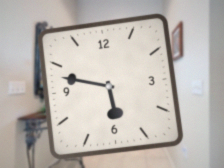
5:48
